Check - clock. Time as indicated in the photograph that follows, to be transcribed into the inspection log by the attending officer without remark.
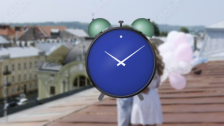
10:09
